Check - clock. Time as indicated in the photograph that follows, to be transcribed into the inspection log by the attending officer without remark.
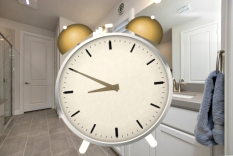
8:50
